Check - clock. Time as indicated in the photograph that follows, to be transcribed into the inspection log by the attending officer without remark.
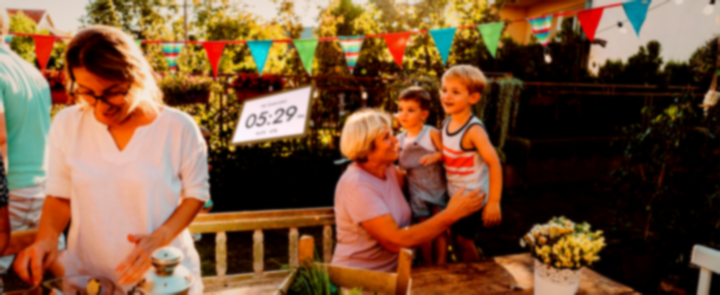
5:29
